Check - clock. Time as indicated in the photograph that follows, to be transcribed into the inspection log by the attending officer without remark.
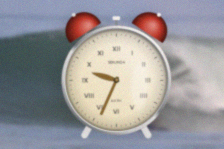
9:34
